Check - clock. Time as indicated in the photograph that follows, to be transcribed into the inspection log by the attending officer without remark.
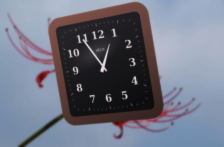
12:55
